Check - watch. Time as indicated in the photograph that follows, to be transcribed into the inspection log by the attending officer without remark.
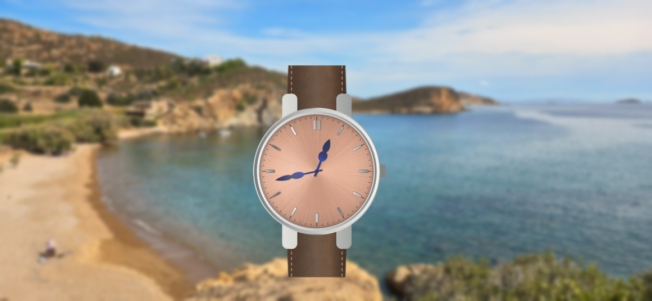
12:43
